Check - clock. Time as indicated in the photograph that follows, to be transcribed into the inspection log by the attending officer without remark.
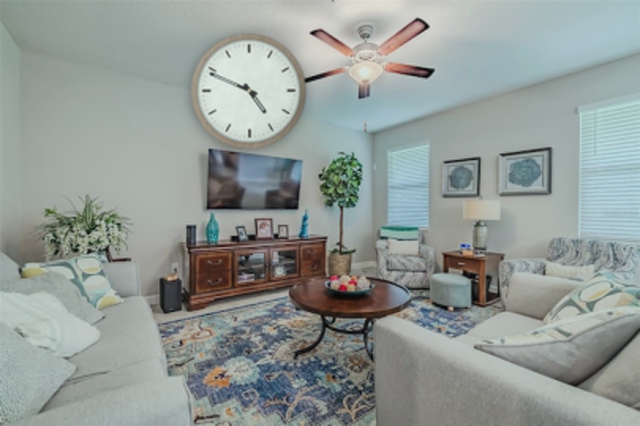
4:49
